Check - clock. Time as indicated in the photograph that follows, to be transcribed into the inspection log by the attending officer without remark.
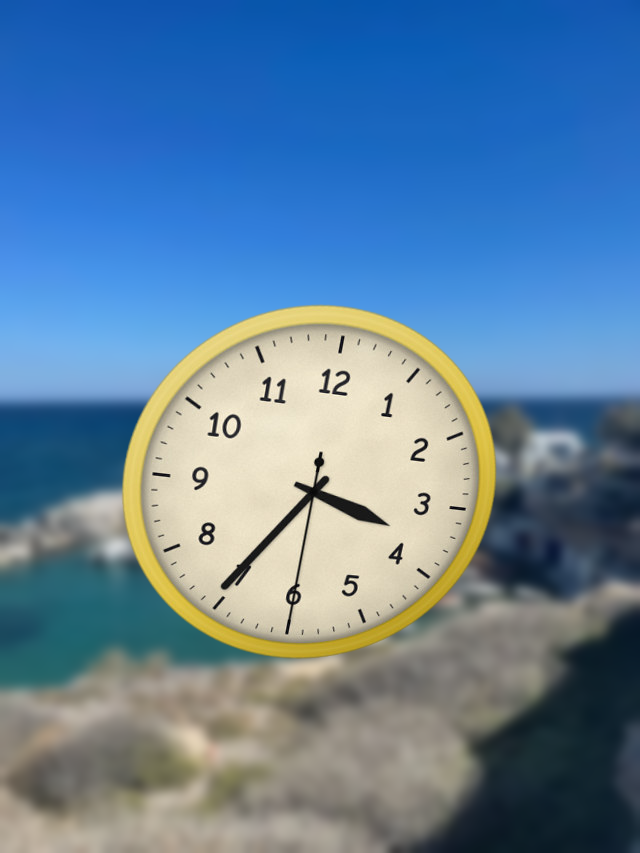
3:35:30
